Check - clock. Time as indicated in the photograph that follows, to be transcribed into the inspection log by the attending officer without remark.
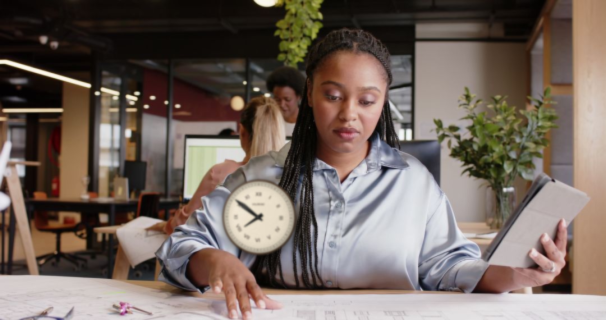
7:51
